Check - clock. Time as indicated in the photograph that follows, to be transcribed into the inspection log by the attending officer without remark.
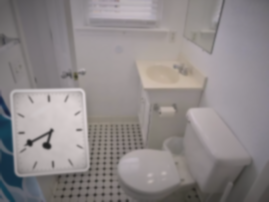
6:41
